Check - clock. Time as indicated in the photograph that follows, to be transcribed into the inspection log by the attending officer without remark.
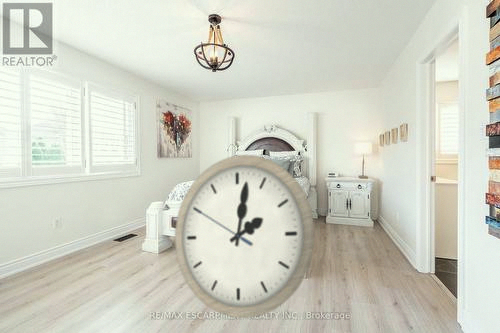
2:01:50
